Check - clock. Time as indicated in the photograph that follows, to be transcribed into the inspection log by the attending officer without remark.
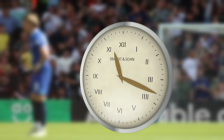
11:18
